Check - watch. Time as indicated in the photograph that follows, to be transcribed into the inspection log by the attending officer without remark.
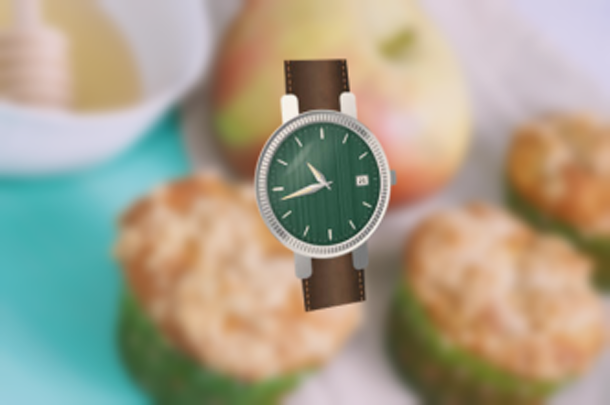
10:43
